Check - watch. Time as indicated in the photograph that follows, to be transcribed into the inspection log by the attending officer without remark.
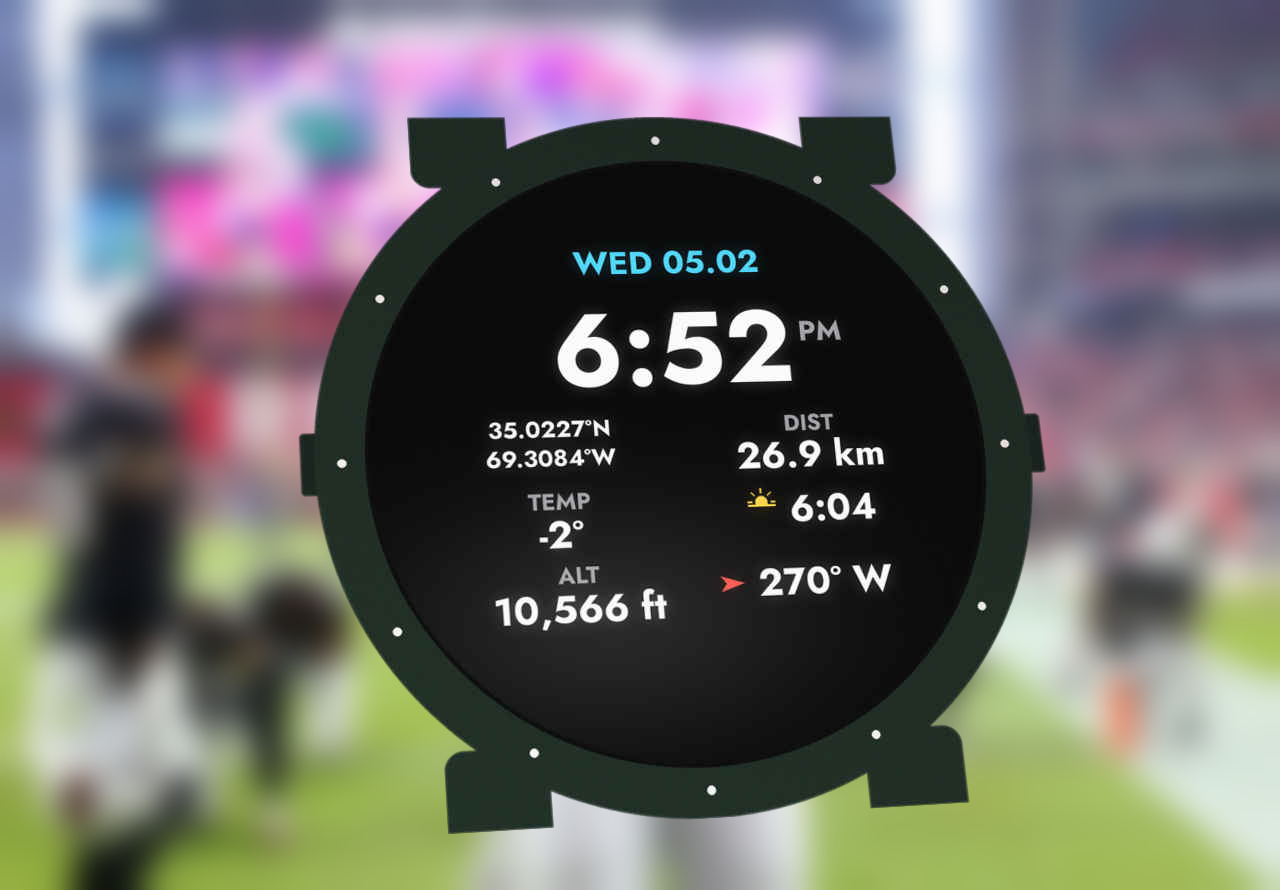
6:52
